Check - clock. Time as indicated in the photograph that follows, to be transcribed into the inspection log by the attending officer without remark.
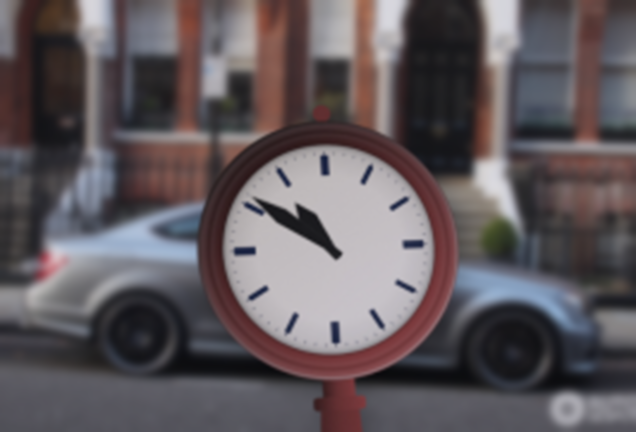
10:51
